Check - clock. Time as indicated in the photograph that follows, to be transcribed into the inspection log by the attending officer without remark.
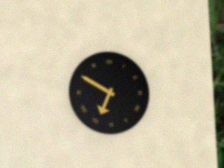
6:50
